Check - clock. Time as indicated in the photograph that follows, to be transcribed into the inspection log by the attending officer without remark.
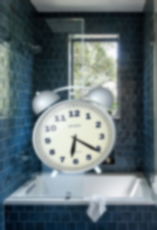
6:21
